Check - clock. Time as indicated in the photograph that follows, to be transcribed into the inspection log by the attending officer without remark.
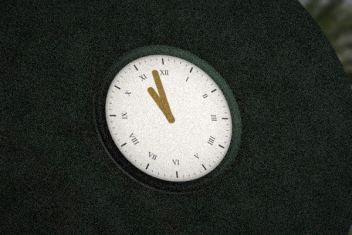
10:58
